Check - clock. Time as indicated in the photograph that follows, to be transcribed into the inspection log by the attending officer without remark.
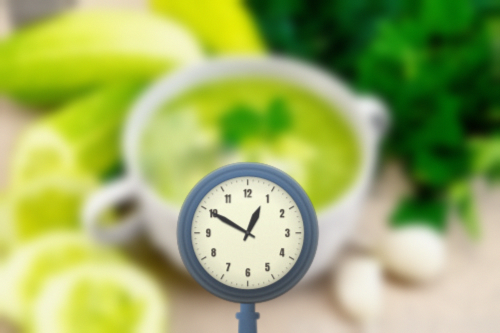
12:50
